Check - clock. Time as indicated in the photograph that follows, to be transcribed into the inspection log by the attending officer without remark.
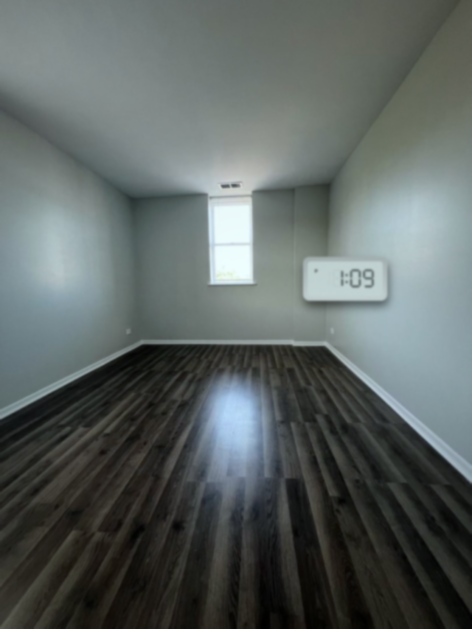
1:09
